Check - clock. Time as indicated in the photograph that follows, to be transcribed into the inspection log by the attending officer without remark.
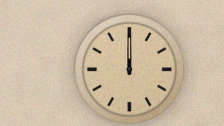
12:00
